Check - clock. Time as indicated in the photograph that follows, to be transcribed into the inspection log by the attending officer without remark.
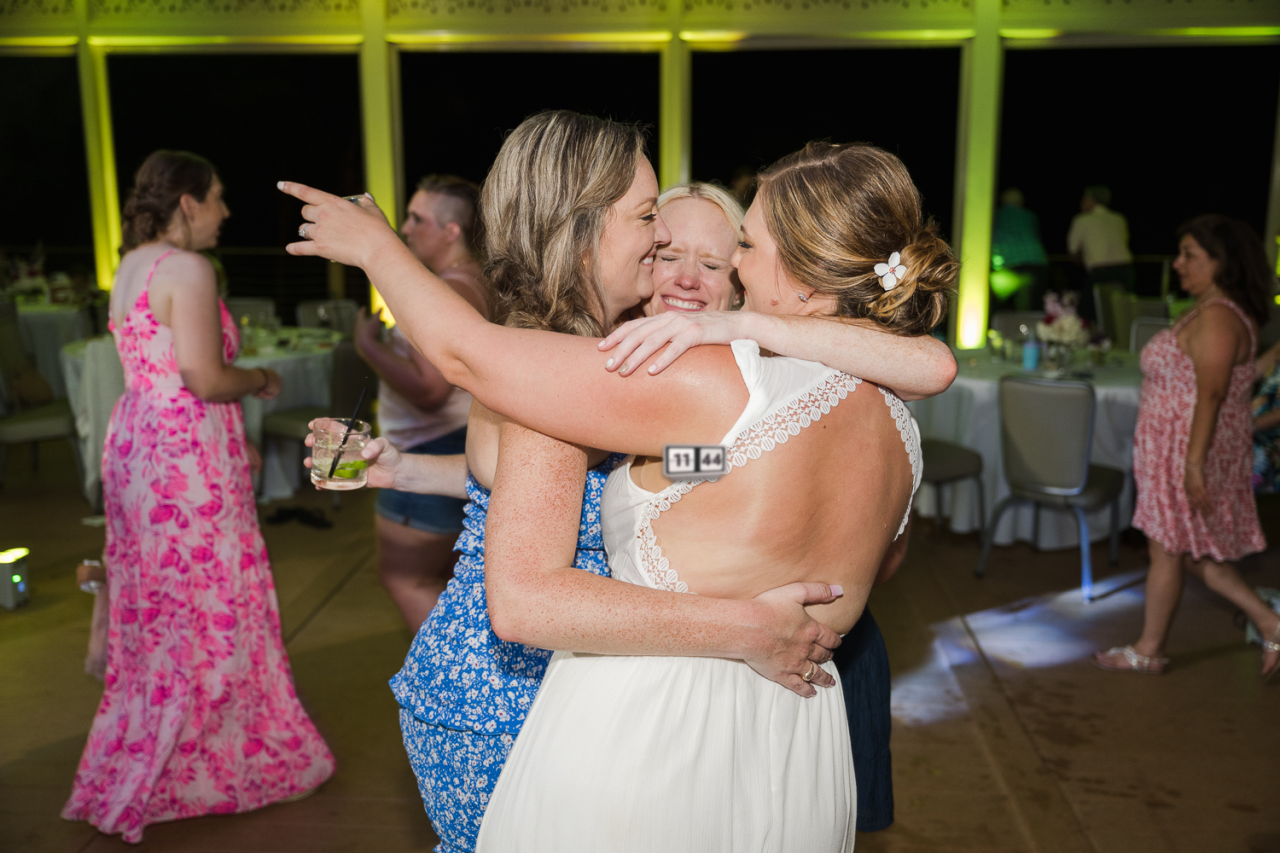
11:44
